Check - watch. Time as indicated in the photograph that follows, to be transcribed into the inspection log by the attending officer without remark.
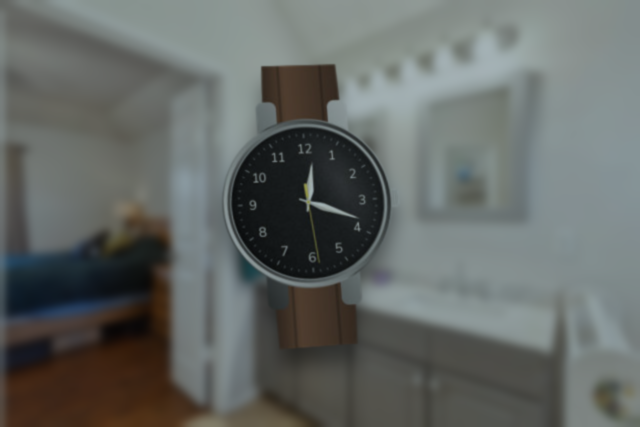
12:18:29
